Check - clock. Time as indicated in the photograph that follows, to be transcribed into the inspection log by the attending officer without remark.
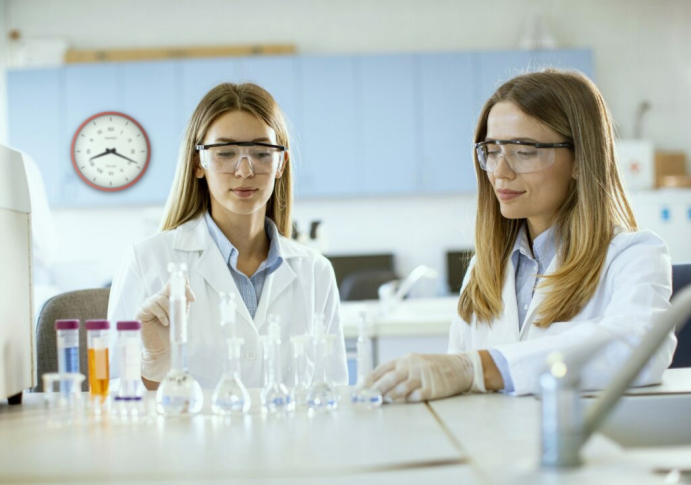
8:19
